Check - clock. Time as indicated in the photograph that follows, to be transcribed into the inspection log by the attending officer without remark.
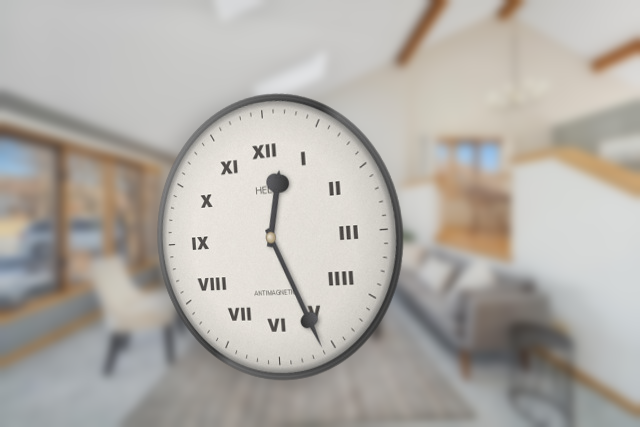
12:26
